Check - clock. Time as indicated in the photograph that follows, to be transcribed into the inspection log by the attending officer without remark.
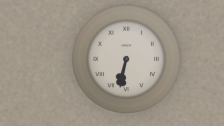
6:32
